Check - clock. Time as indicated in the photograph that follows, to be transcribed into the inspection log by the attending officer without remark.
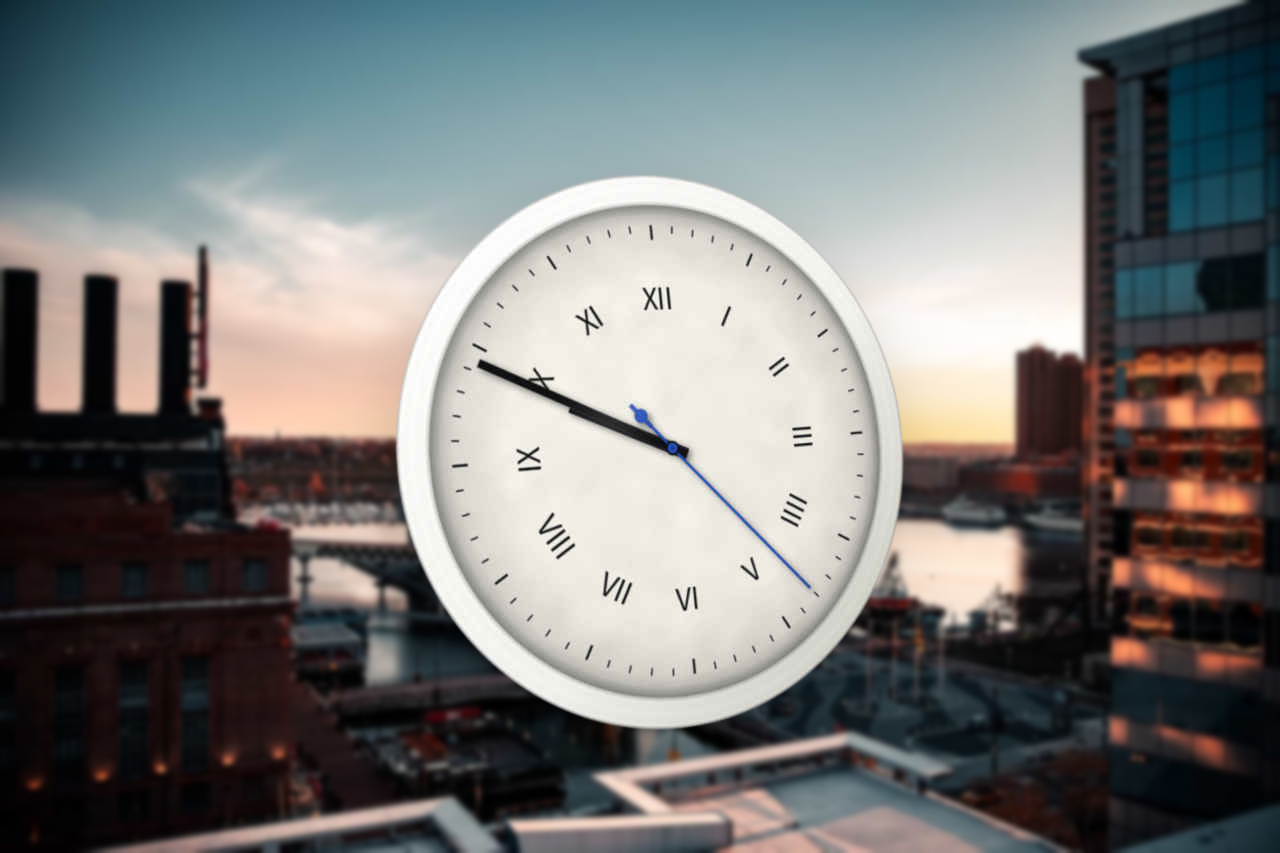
9:49:23
